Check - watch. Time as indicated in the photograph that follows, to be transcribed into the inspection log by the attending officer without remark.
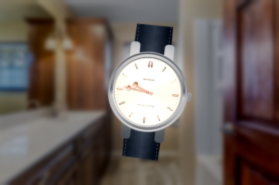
9:46
